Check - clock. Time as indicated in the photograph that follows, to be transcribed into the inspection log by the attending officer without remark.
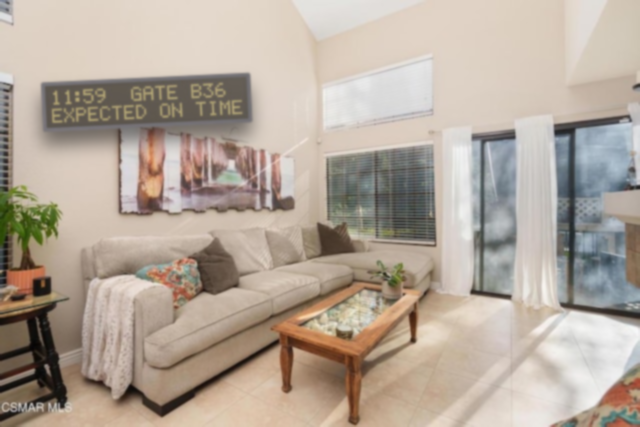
11:59
